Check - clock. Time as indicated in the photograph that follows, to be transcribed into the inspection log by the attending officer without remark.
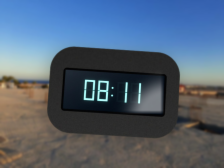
8:11
